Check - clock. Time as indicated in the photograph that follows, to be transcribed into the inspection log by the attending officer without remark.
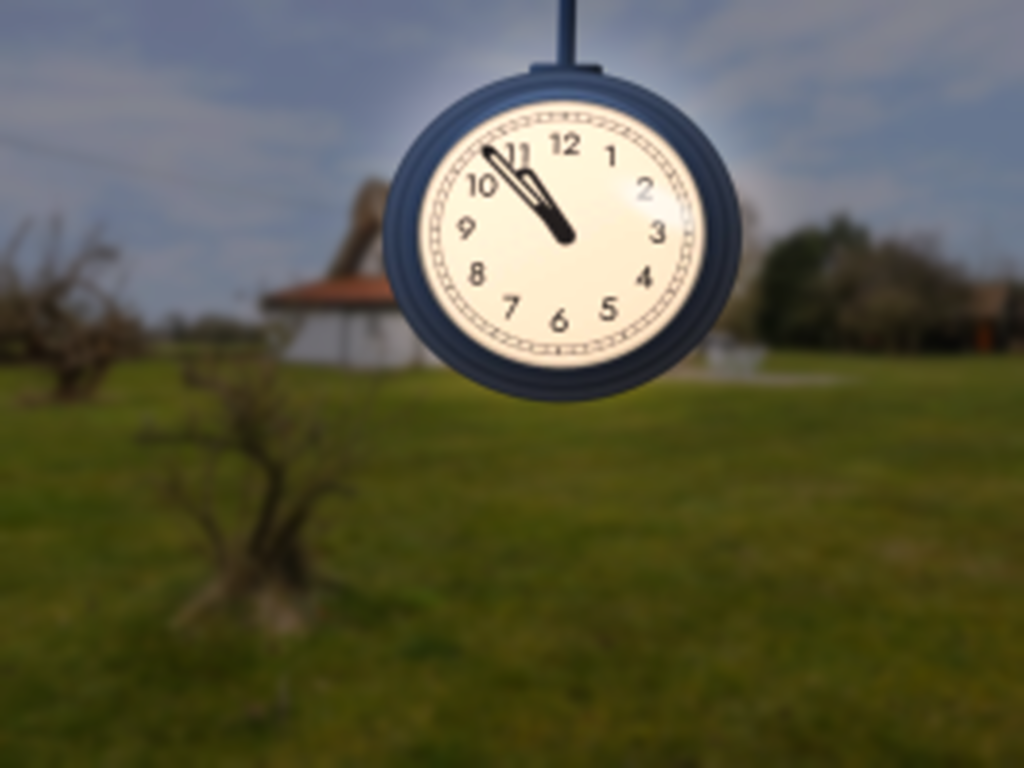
10:53
